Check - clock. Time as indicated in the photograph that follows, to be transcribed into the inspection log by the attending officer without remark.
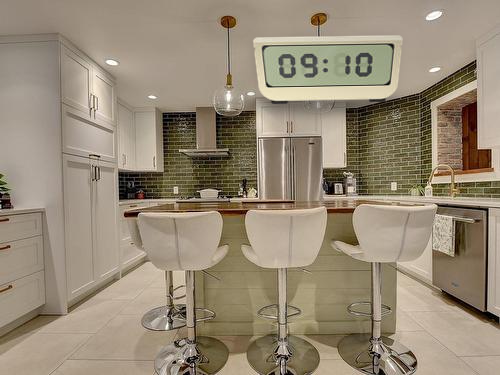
9:10
